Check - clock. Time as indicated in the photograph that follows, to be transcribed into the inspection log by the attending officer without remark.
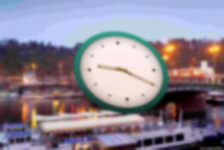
9:20
